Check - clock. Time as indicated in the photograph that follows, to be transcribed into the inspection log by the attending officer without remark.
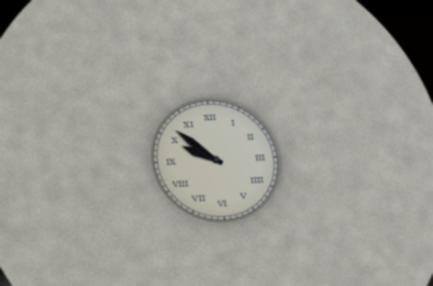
9:52
